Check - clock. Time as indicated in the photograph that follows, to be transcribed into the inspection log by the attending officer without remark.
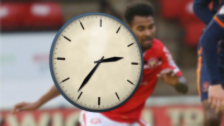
2:36
